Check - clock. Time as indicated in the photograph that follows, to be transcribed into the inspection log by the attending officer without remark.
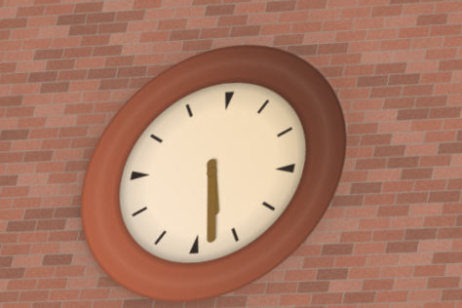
5:28
